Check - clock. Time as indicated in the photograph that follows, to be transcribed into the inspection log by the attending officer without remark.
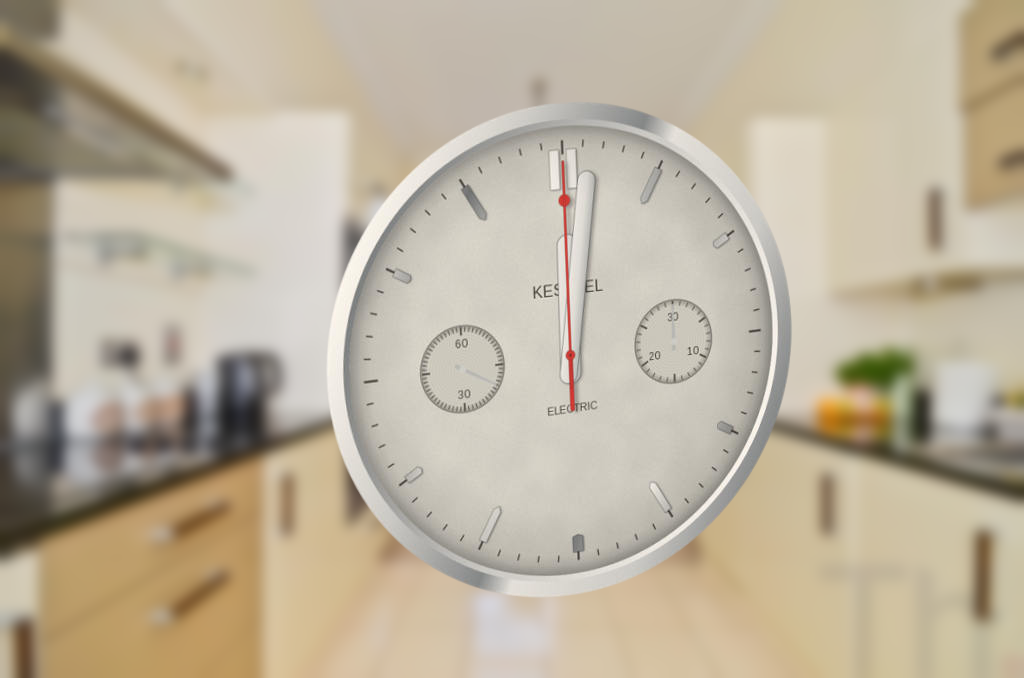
12:01:20
